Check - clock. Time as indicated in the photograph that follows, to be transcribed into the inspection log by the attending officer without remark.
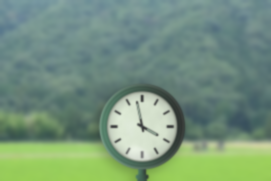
3:58
